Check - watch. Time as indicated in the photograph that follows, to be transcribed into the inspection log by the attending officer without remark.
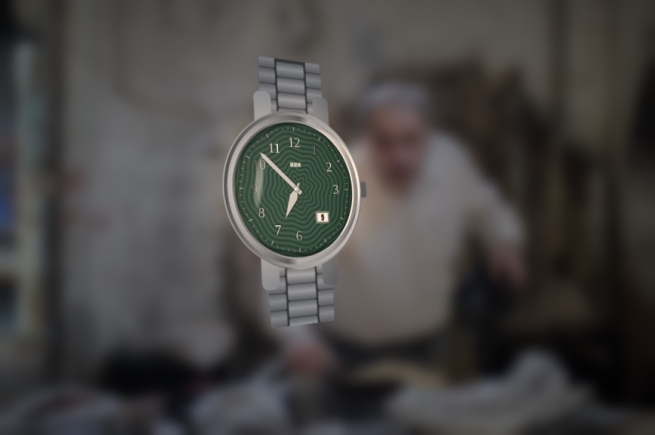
6:52
